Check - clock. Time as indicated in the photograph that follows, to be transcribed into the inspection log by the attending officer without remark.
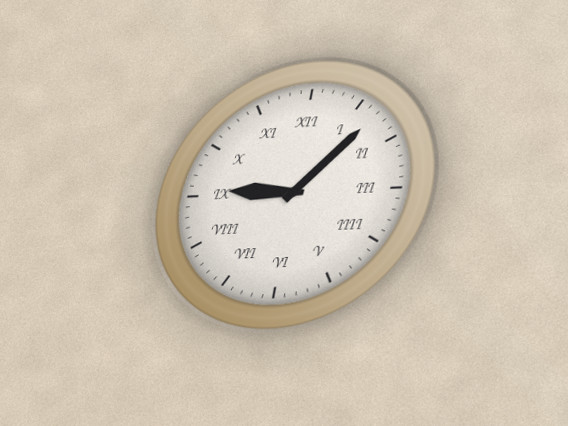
9:07
